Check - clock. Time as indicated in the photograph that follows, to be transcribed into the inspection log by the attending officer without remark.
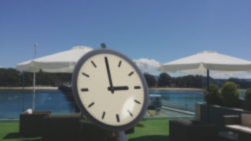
3:00
